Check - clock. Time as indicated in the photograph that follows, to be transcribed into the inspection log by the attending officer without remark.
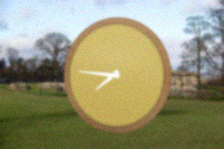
7:46
